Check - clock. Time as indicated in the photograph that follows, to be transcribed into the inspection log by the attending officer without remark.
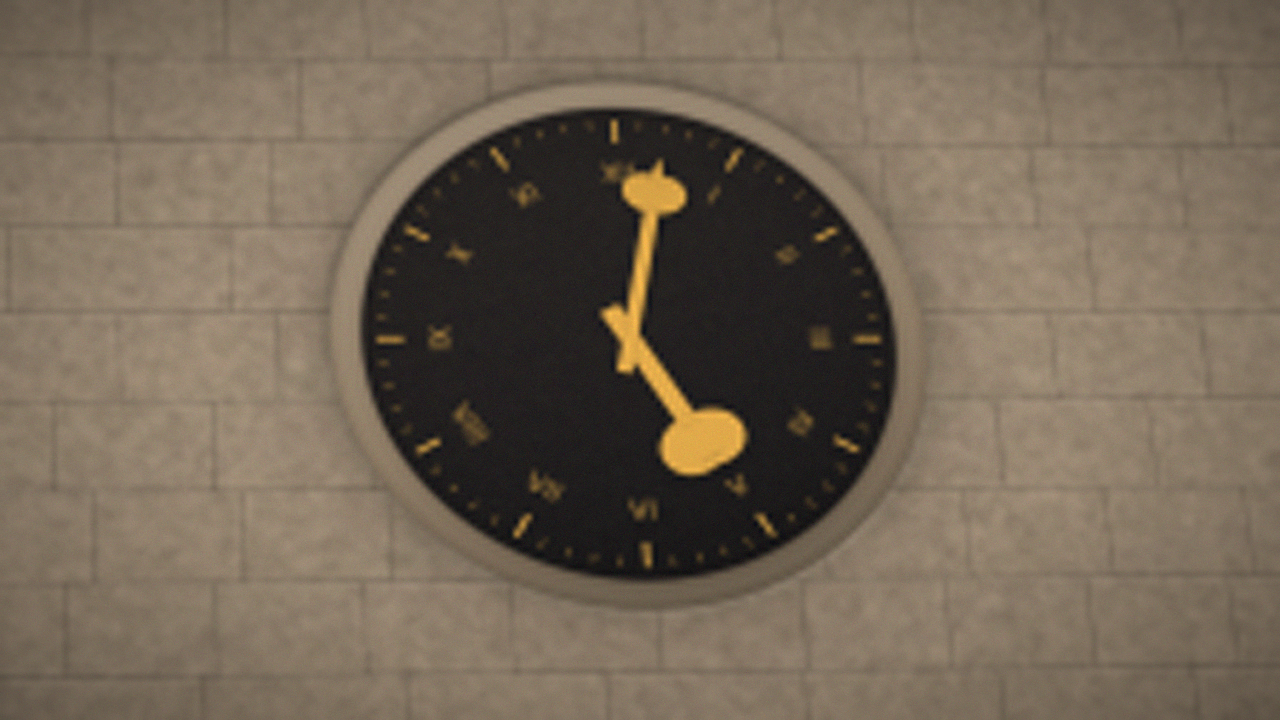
5:02
